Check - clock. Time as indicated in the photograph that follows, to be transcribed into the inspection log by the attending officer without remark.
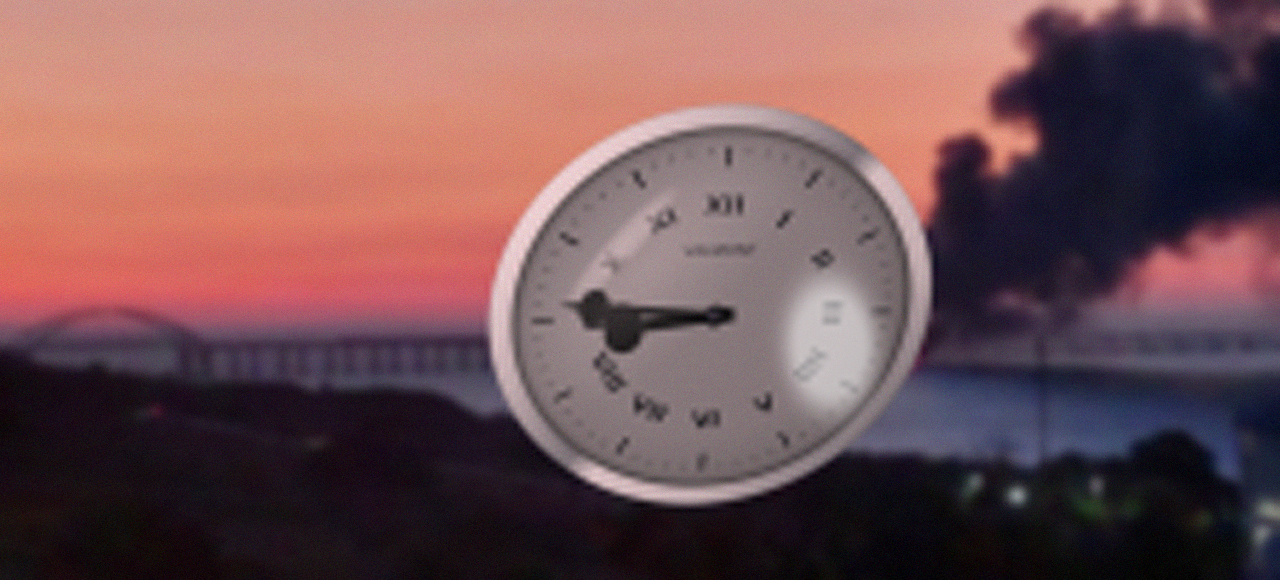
8:46
